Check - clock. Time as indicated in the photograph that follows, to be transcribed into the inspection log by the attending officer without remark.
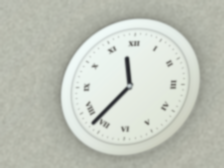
11:37
